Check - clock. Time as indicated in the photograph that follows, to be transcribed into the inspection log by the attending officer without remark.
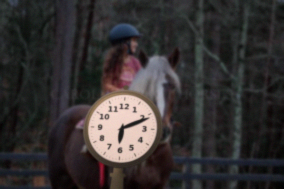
6:11
